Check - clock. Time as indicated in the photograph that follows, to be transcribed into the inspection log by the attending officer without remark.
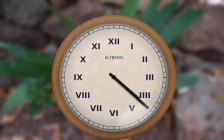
4:22
